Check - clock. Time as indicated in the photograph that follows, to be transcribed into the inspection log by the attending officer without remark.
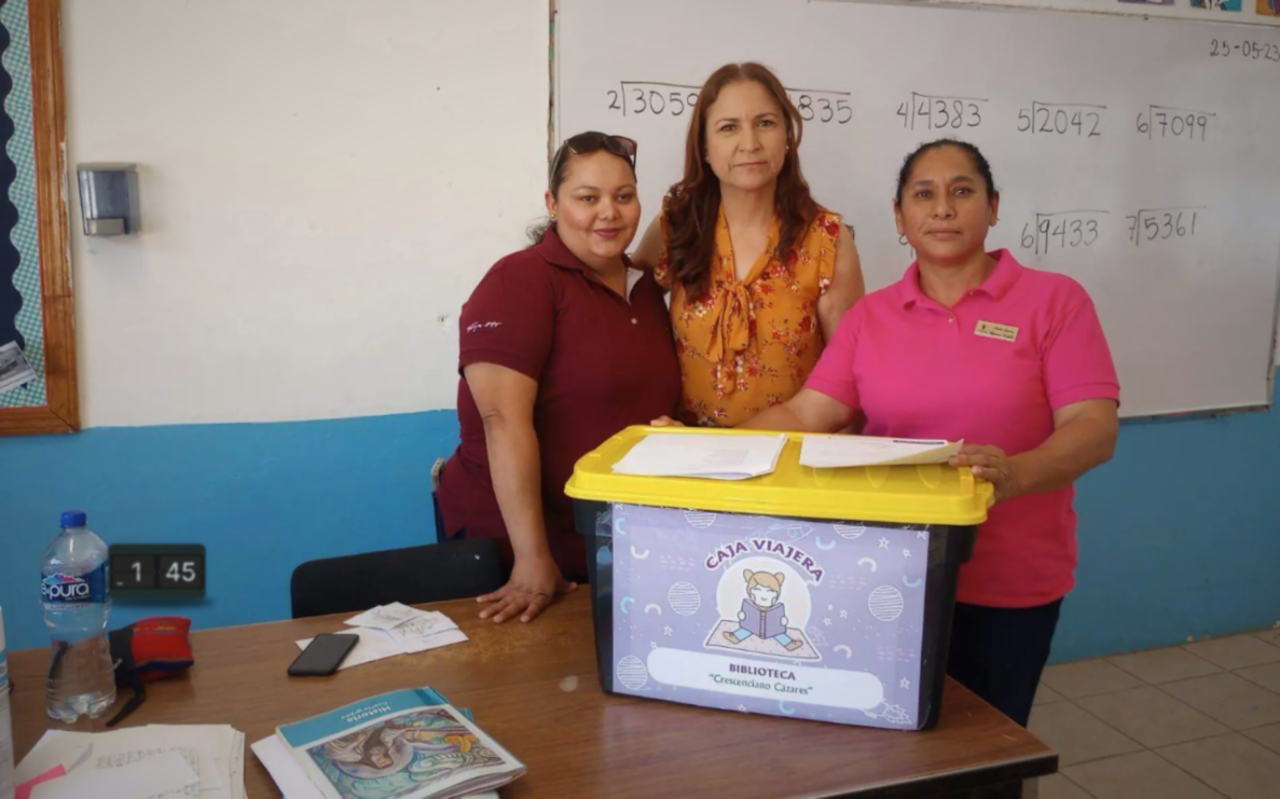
1:45
